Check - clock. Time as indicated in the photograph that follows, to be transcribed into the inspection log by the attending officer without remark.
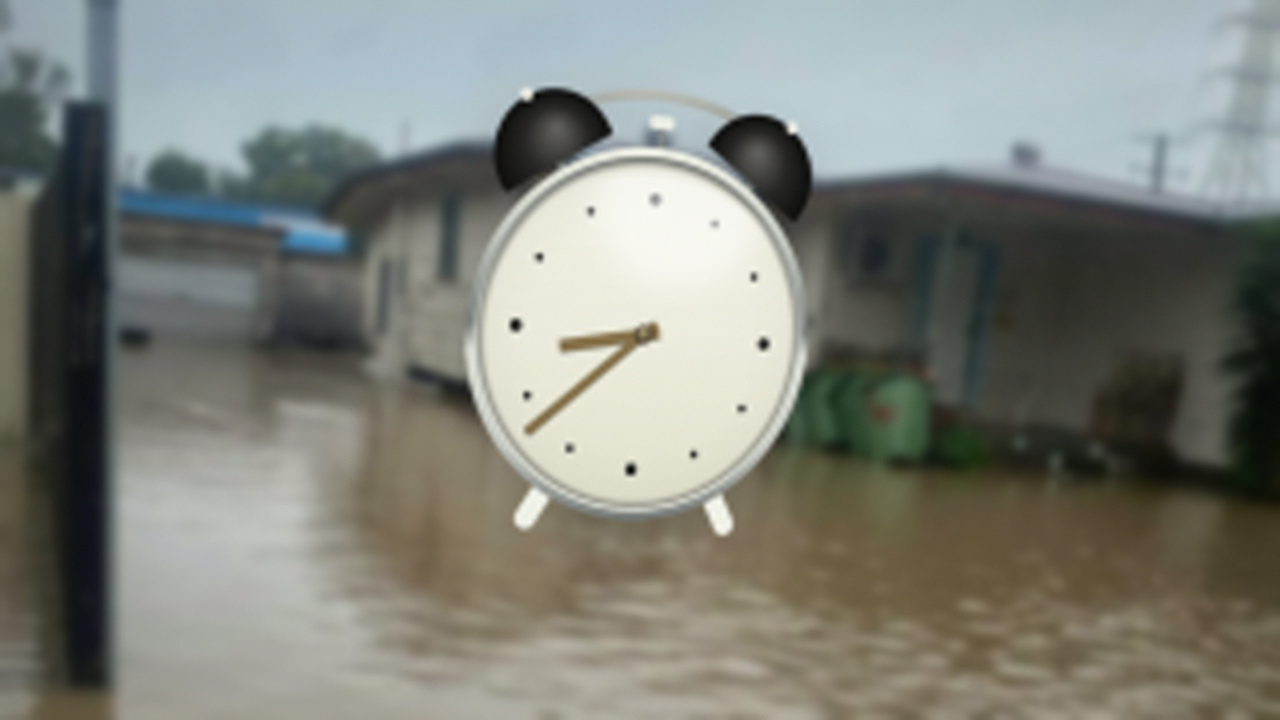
8:38
